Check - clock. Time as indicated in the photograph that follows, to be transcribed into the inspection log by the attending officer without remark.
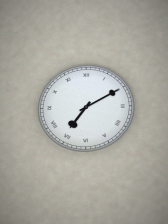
7:10
